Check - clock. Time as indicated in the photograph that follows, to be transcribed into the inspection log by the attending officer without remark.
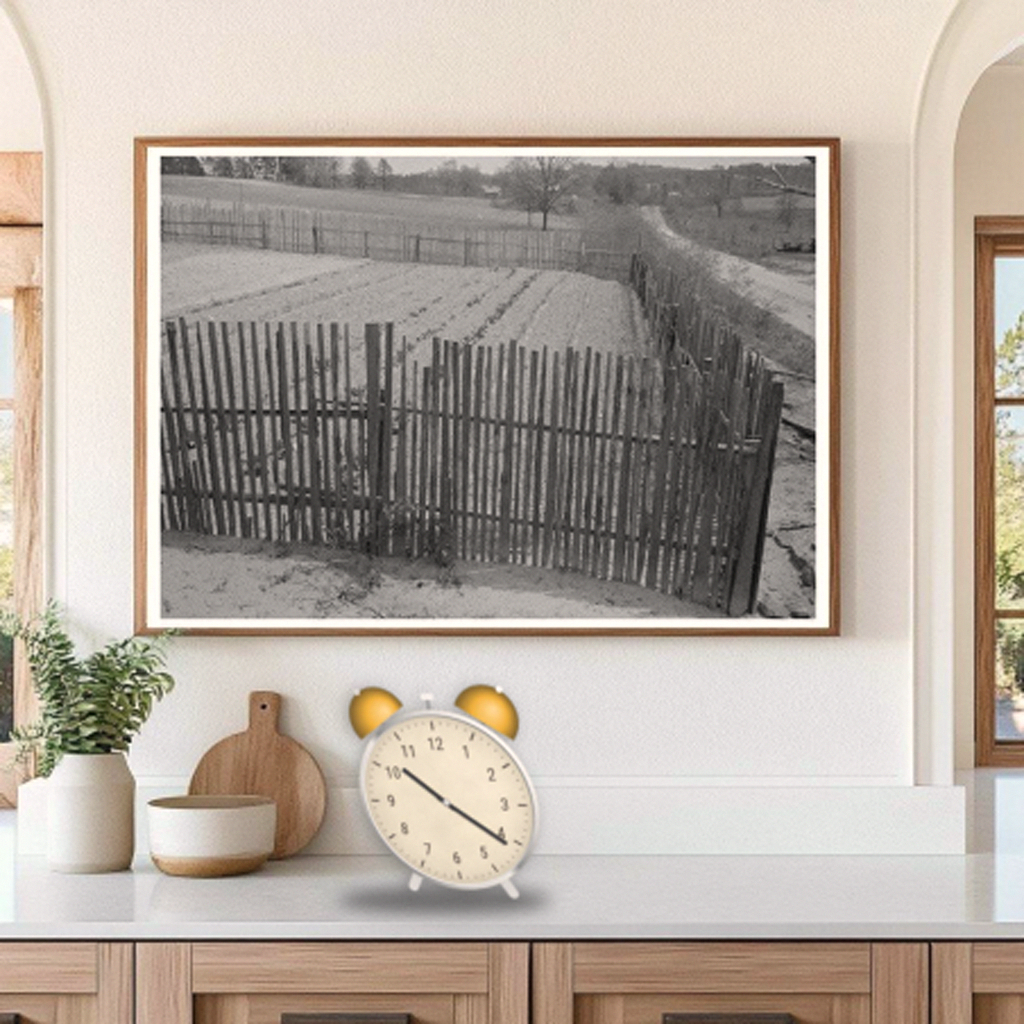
10:21
